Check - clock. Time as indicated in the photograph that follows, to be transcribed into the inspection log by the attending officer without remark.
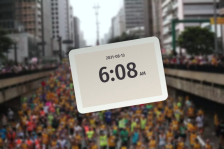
6:08
